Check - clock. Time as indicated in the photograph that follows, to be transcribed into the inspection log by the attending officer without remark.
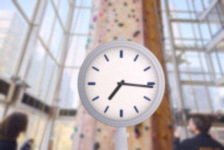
7:16
